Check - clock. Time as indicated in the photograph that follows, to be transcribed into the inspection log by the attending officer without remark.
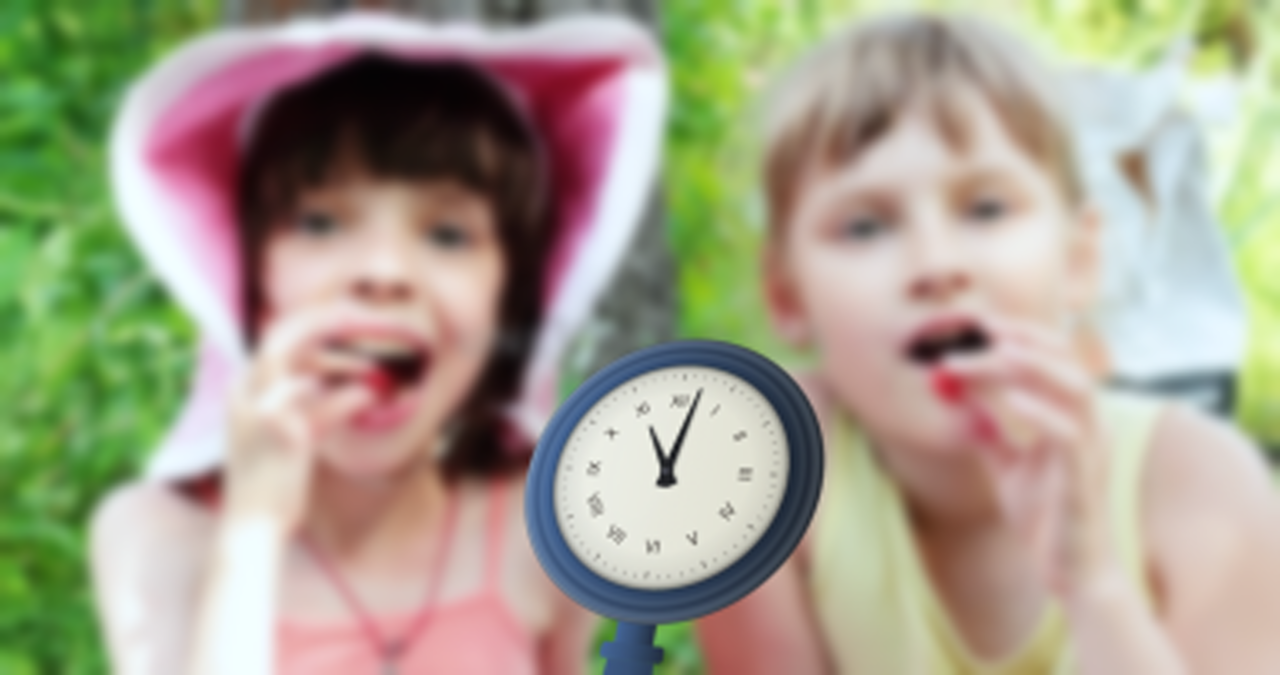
11:02
